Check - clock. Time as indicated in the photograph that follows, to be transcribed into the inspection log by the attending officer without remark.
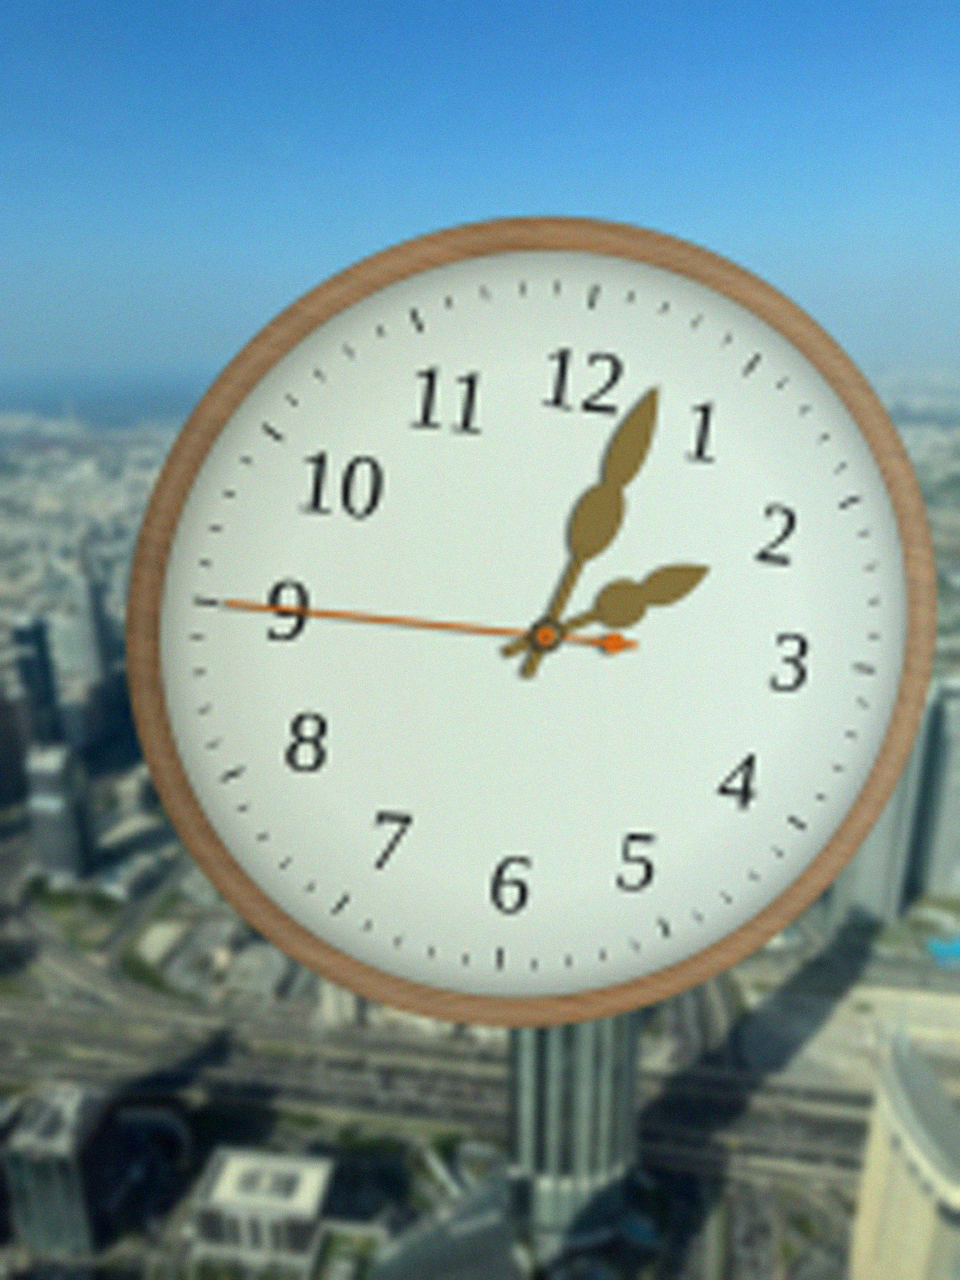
2:02:45
